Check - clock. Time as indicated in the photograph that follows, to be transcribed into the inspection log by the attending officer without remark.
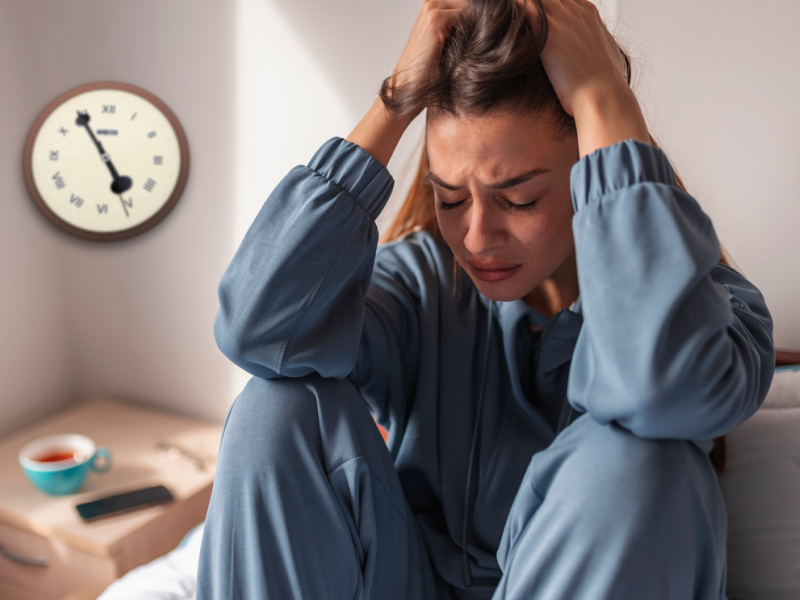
4:54:26
